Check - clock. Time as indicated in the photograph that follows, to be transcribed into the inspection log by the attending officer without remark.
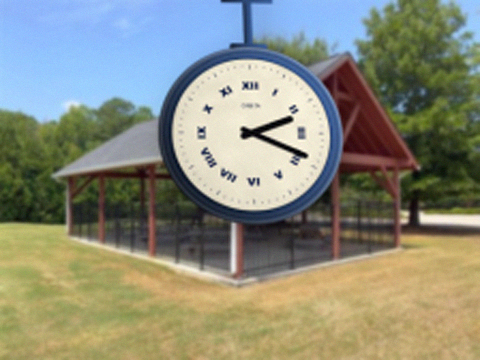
2:19
